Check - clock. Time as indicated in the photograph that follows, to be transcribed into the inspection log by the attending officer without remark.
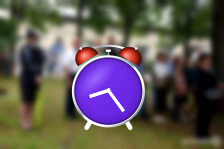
8:24
